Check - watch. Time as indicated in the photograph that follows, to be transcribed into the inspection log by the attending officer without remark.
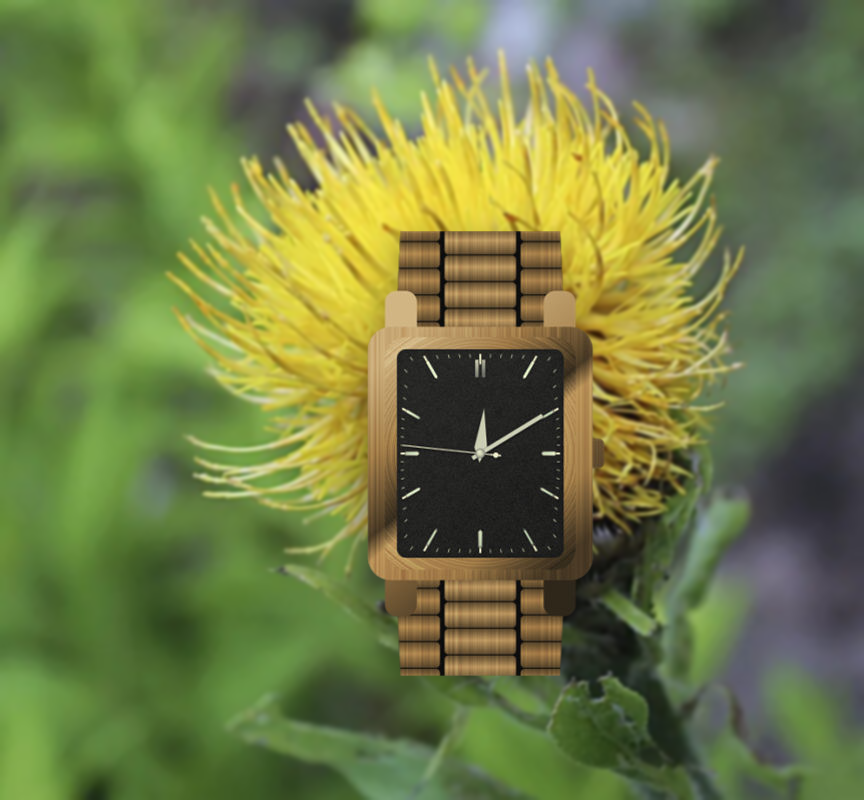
12:09:46
